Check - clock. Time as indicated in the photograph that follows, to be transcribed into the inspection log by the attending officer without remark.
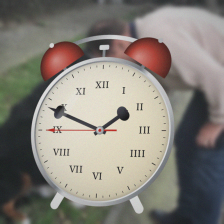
1:48:45
